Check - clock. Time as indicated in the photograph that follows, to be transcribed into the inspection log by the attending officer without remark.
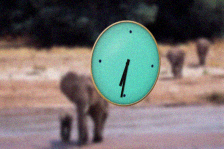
6:31
